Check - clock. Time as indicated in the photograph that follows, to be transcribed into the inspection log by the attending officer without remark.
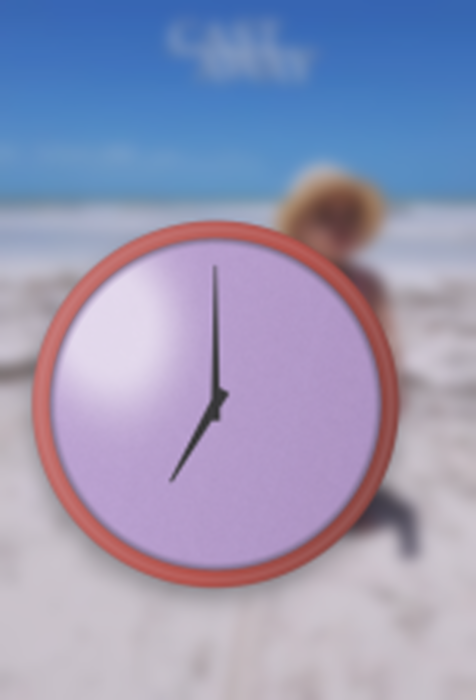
7:00
